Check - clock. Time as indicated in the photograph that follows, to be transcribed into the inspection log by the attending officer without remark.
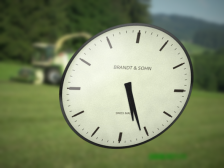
5:26
